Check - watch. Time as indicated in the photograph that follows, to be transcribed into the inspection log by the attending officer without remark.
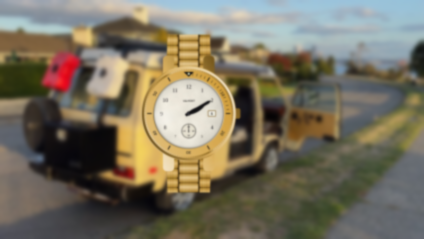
2:10
